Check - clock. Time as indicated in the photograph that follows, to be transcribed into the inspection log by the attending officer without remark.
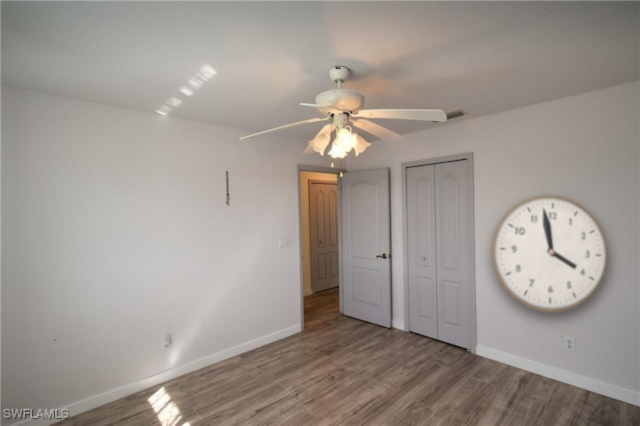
3:58
